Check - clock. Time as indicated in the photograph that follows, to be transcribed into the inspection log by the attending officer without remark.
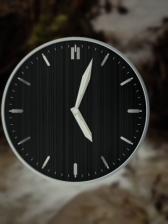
5:03
